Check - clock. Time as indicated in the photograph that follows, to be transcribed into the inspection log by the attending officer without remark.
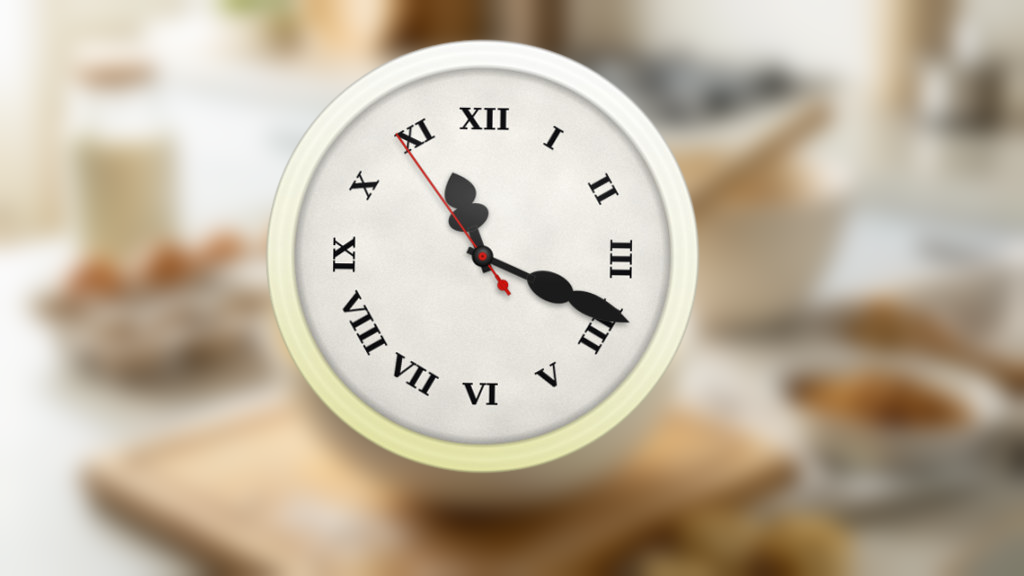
11:18:54
